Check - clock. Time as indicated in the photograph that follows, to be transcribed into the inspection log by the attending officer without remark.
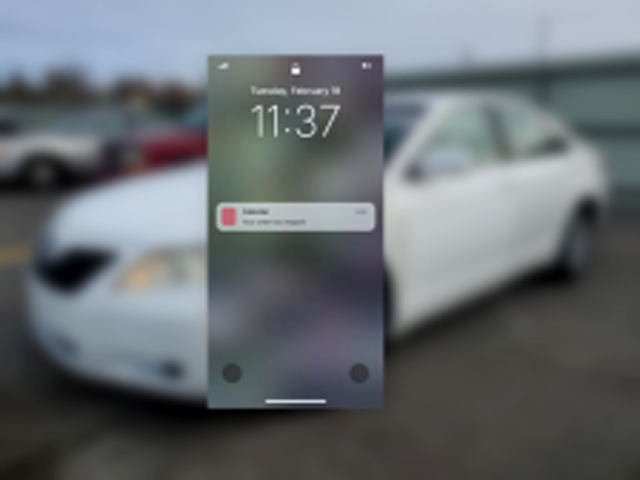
11:37
